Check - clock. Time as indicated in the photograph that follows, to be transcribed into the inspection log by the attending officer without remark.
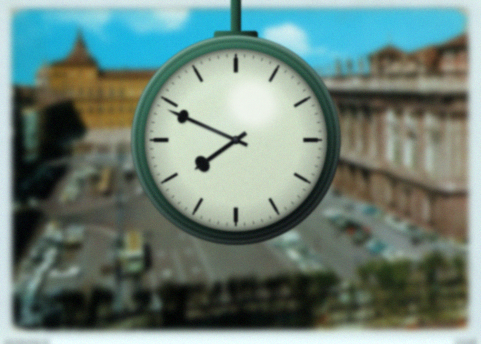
7:49
